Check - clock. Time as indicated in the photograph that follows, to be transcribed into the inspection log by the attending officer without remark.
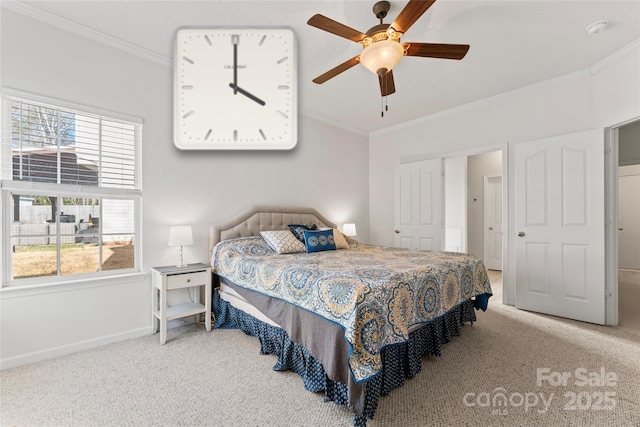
4:00
